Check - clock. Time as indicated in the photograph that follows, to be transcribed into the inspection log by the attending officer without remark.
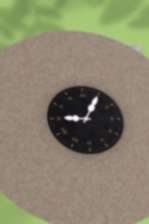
9:05
